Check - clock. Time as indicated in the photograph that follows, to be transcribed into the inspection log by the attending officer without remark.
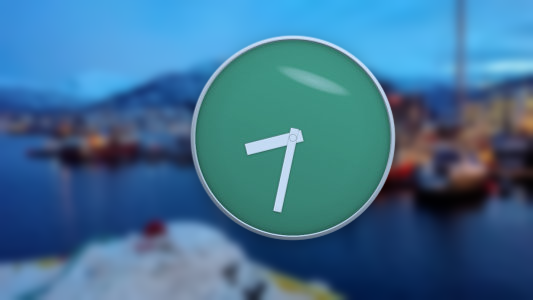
8:32
